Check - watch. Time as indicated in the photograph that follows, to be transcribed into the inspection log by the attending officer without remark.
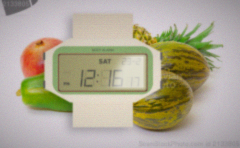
12:16:17
